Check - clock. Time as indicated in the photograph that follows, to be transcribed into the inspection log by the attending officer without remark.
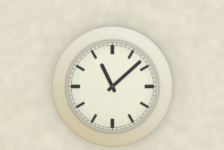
11:08
